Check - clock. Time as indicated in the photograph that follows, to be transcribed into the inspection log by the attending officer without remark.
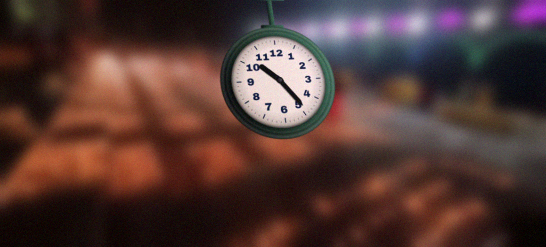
10:24
